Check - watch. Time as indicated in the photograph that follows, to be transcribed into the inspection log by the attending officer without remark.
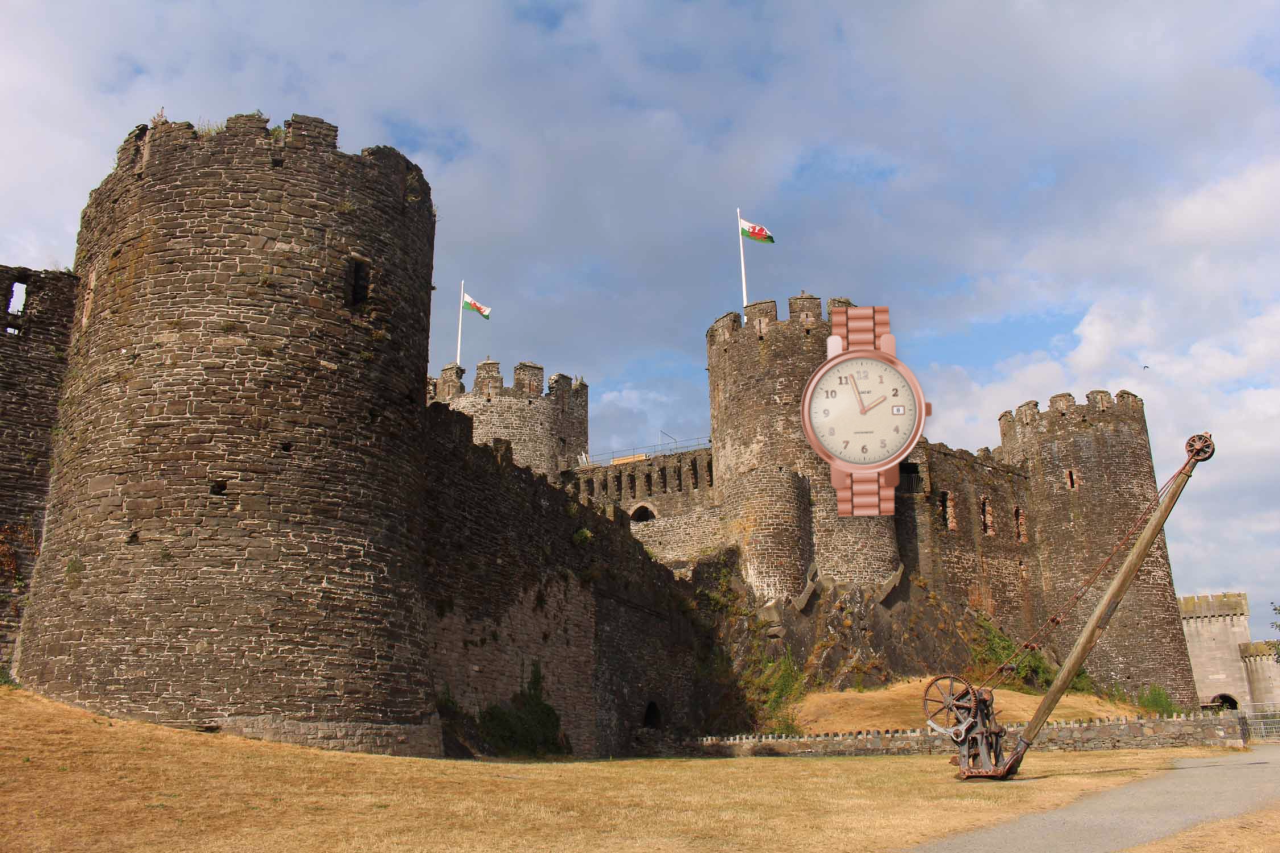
1:57
